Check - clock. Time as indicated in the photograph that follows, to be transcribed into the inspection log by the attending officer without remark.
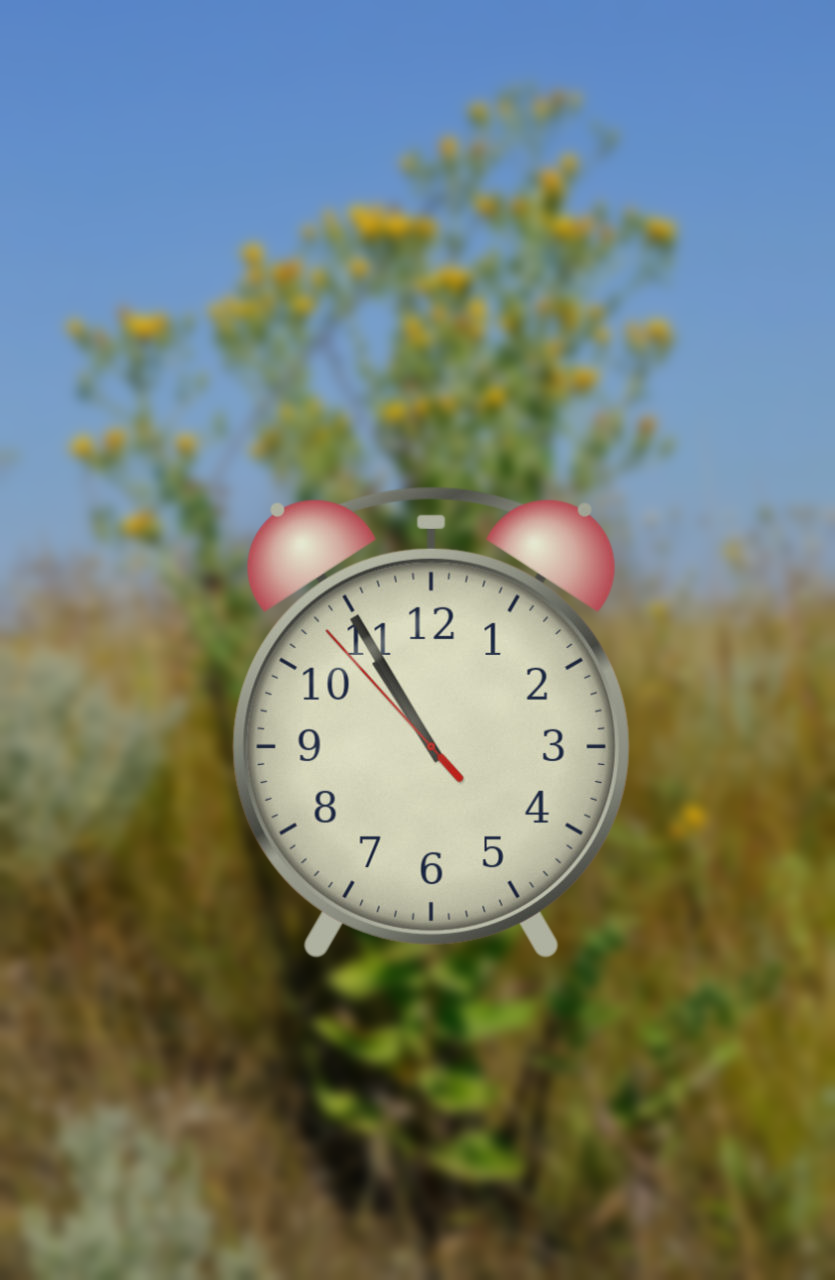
10:54:53
